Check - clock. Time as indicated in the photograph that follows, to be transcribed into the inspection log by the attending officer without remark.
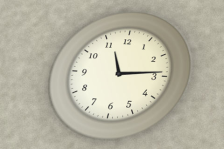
11:14
